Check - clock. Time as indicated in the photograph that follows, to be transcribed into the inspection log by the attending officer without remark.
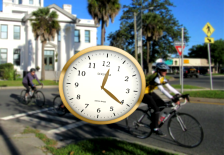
12:21
